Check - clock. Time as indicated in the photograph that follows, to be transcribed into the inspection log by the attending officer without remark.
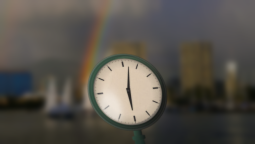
6:02
